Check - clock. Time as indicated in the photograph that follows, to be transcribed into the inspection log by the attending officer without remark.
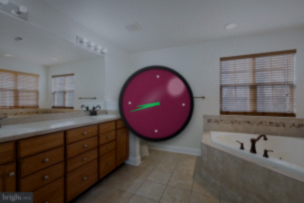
8:42
